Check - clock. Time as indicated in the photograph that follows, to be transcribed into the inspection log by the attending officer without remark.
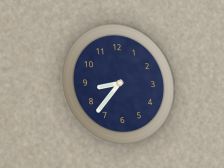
8:37
